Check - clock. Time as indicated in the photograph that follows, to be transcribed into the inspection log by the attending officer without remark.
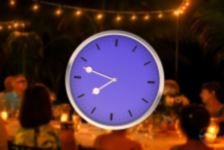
7:48
